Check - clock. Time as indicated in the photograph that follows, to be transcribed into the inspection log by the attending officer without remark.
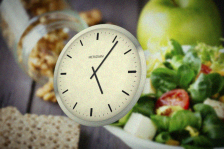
5:06
